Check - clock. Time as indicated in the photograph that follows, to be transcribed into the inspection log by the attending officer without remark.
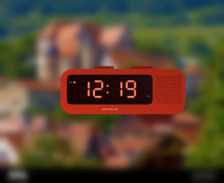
12:19
